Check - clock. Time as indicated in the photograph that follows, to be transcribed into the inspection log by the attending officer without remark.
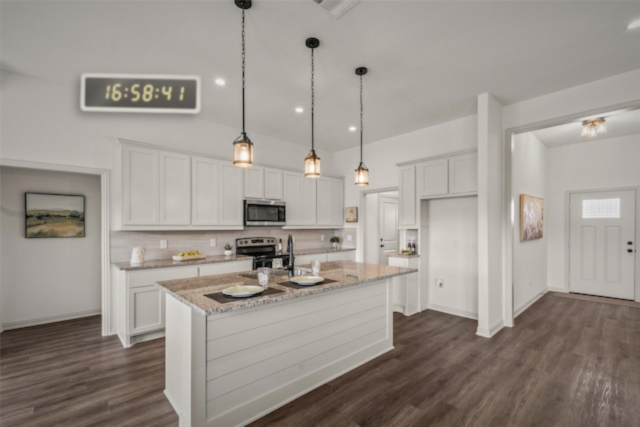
16:58:41
